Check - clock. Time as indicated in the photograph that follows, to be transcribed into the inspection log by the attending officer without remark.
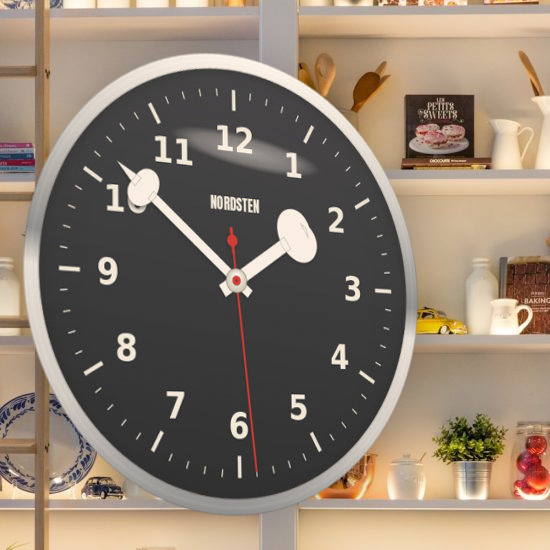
1:51:29
